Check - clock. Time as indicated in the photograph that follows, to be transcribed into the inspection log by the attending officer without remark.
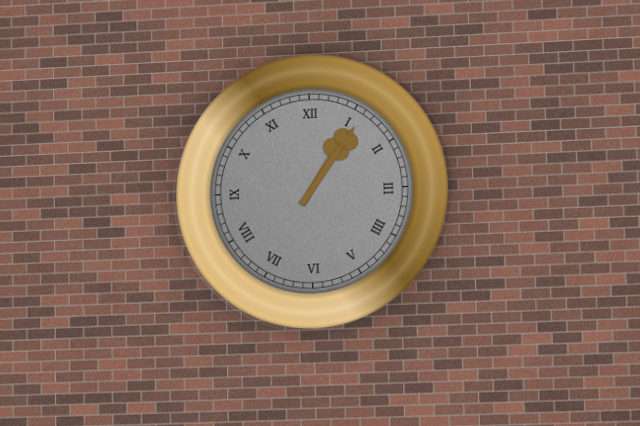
1:06
